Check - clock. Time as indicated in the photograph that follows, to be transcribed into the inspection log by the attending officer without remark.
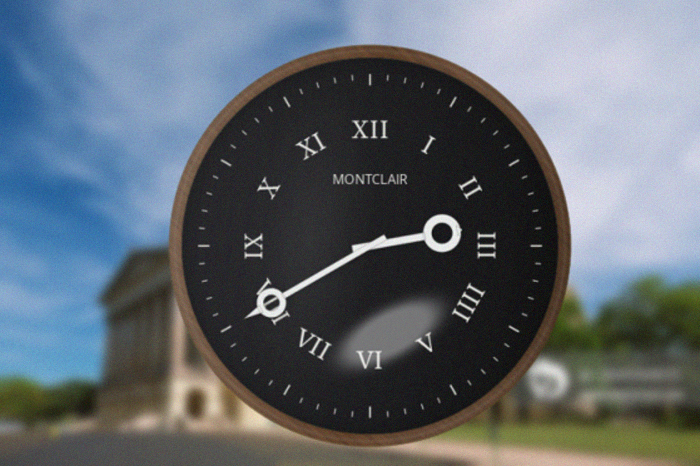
2:40
